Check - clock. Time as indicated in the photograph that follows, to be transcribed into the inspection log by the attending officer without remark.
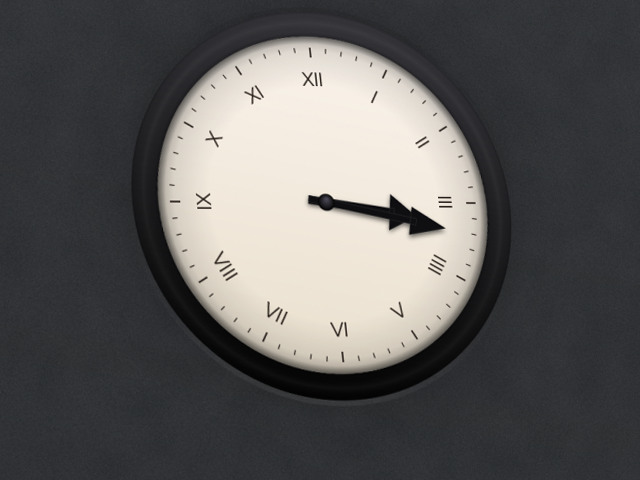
3:17
